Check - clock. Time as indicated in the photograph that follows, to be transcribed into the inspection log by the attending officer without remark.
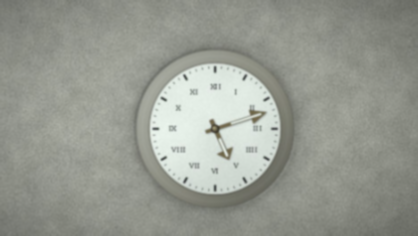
5:12
